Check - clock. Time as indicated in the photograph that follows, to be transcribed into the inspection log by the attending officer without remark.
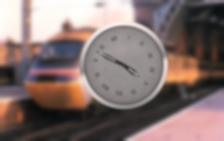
4:53
